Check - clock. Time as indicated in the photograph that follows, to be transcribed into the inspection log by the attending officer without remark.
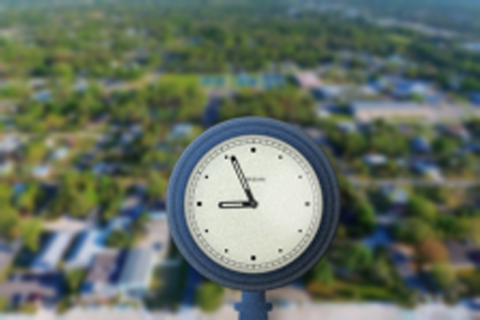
8:56
